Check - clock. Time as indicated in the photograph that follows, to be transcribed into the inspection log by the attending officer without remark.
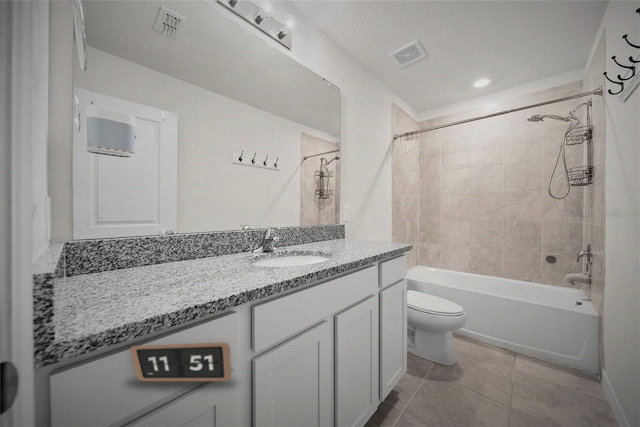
11:51
